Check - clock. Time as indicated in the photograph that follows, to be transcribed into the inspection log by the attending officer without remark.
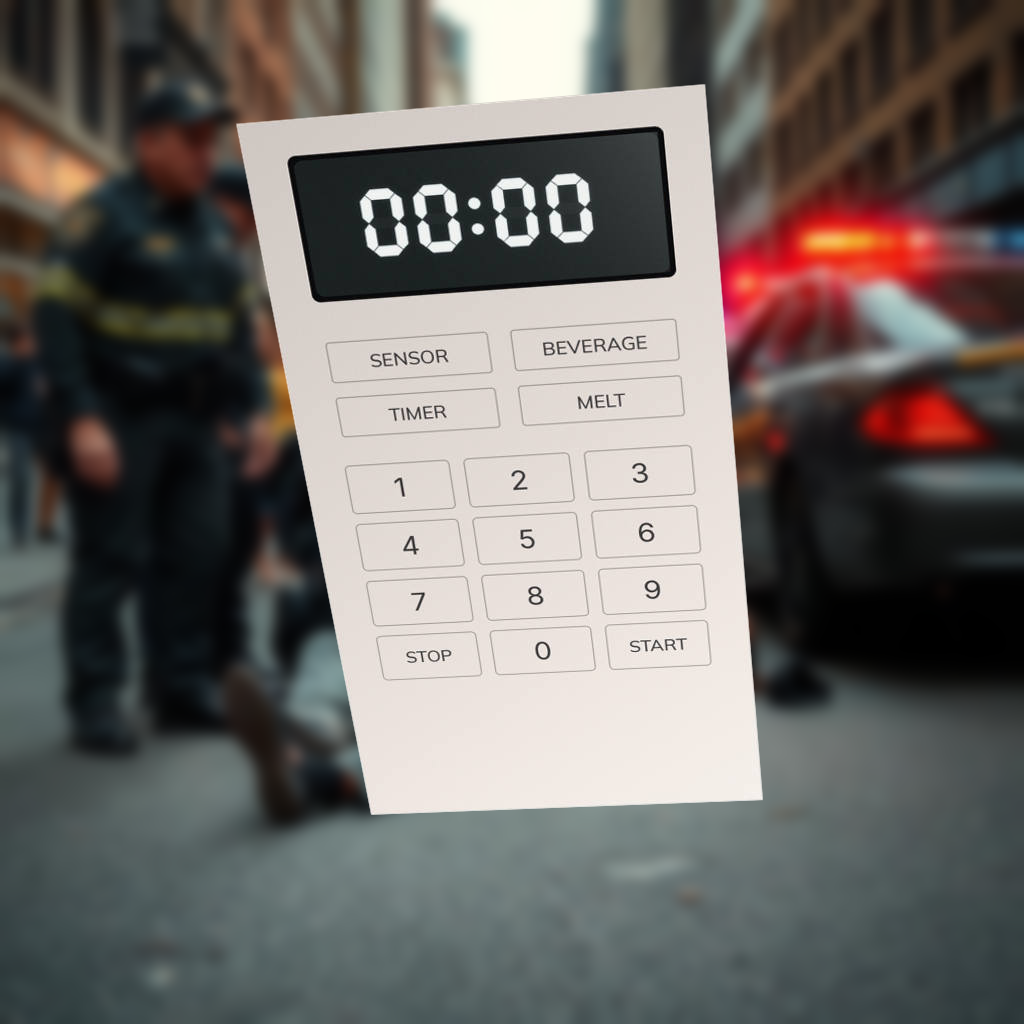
0:00
